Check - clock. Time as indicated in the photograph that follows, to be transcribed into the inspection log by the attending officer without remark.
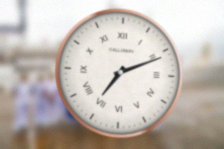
7:11
